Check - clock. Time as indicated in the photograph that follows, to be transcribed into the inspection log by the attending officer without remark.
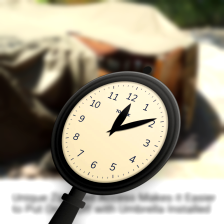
12:09
